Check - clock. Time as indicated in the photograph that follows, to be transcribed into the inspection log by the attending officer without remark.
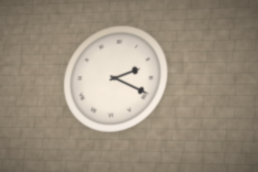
2:19
